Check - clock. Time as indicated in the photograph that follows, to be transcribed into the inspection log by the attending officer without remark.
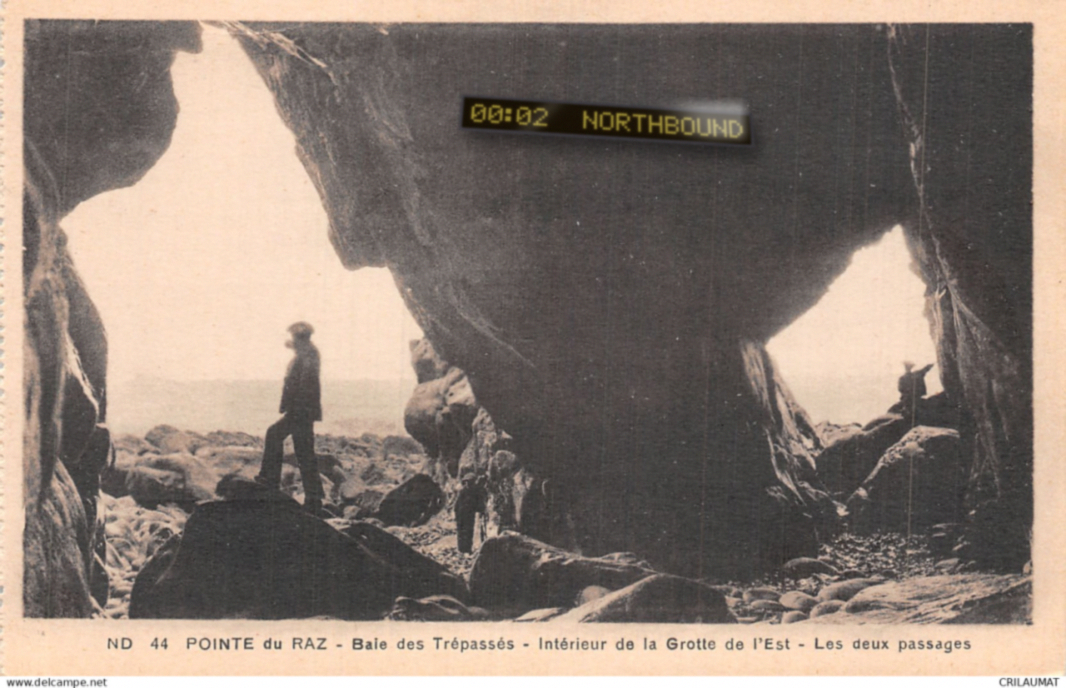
0:02
